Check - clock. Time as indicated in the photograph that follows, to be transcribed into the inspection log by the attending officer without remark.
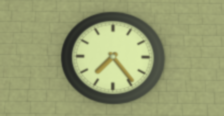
7:24
